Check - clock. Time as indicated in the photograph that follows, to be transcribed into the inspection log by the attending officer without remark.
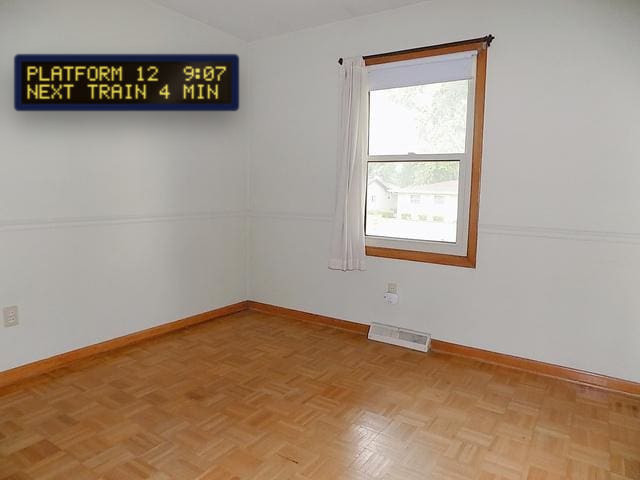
9:07
